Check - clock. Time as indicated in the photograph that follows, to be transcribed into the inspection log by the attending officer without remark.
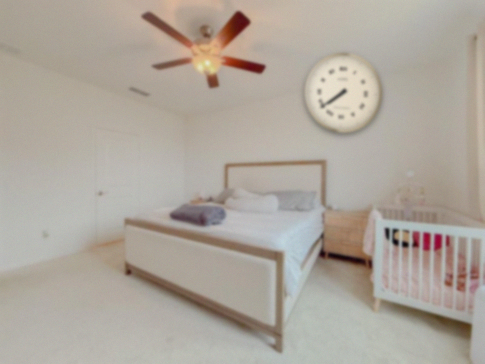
7:39
